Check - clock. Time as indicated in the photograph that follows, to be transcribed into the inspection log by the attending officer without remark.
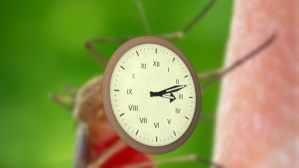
3:12
